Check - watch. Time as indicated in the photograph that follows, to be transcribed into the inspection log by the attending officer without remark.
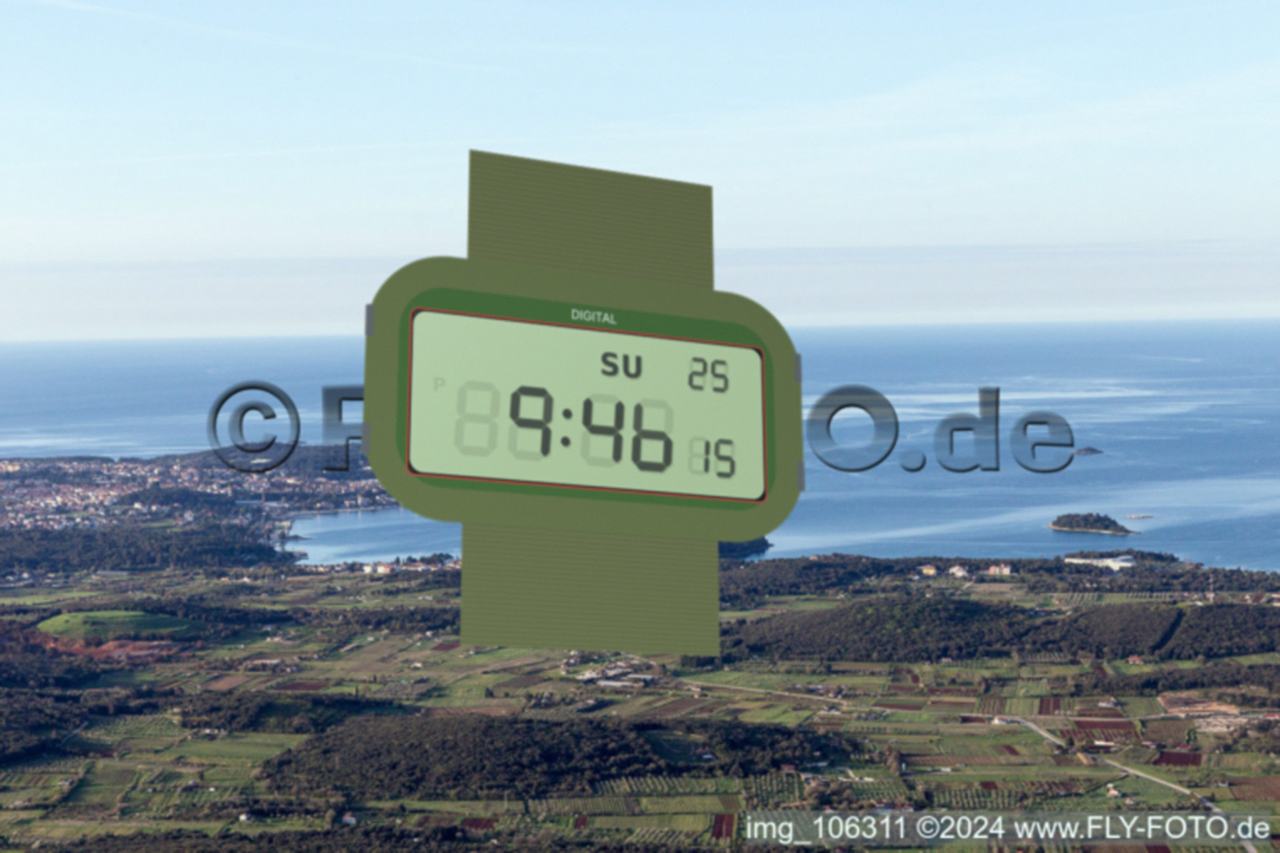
9:46:15
